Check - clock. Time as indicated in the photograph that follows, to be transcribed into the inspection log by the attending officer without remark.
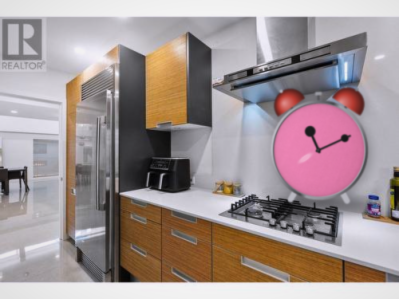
11:11
